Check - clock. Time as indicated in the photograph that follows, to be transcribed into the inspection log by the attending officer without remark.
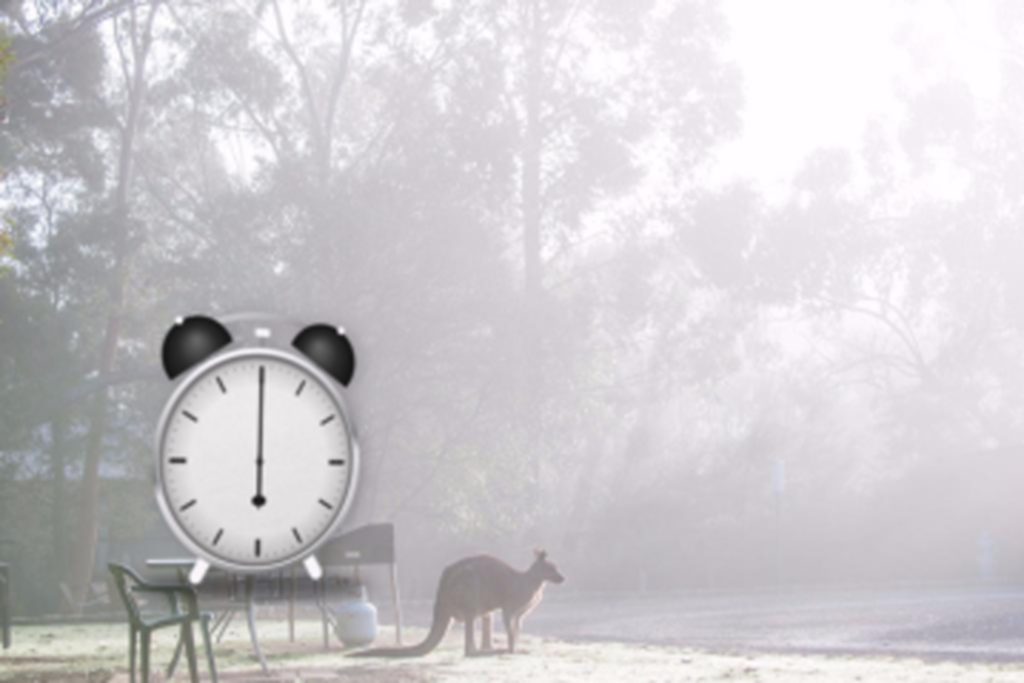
6:00
